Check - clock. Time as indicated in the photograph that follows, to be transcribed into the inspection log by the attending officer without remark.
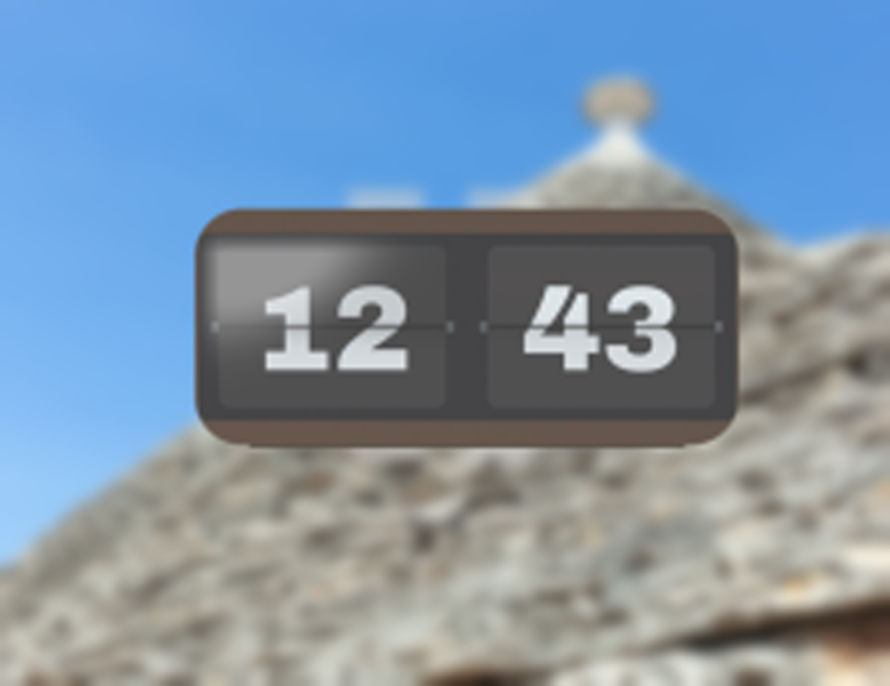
12:43
